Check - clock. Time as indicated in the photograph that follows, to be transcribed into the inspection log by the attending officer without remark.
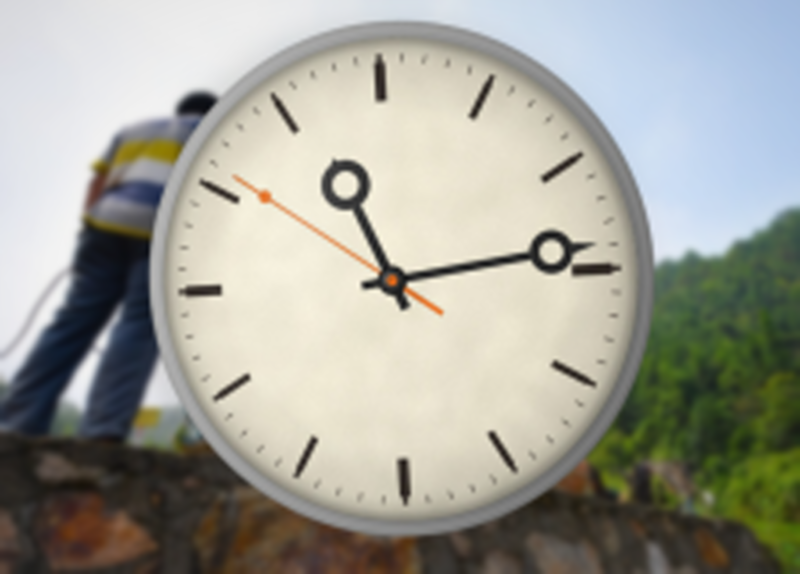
11:13:51
